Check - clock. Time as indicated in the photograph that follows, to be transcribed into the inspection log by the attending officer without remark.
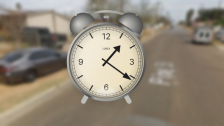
1:21
